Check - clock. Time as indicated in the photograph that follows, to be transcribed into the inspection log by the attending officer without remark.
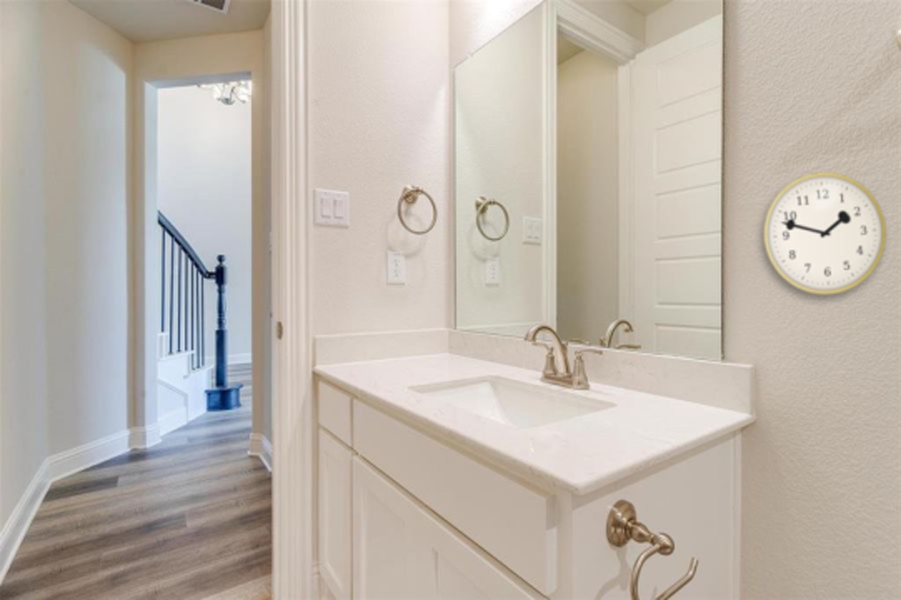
1:48
